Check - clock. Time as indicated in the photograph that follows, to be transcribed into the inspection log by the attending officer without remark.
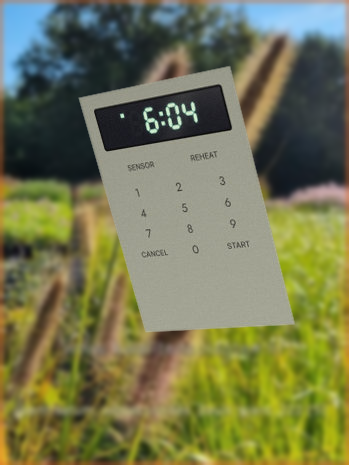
6:04
